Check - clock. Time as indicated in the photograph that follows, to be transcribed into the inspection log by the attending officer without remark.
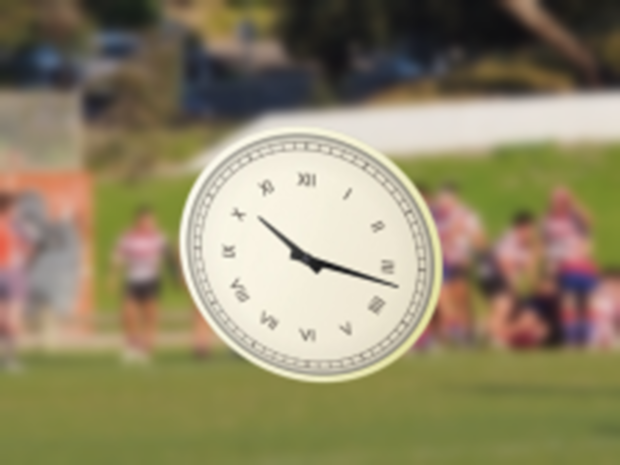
10:17
